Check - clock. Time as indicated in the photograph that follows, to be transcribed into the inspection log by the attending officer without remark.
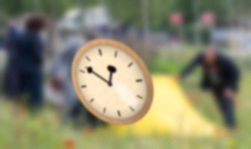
12:52
